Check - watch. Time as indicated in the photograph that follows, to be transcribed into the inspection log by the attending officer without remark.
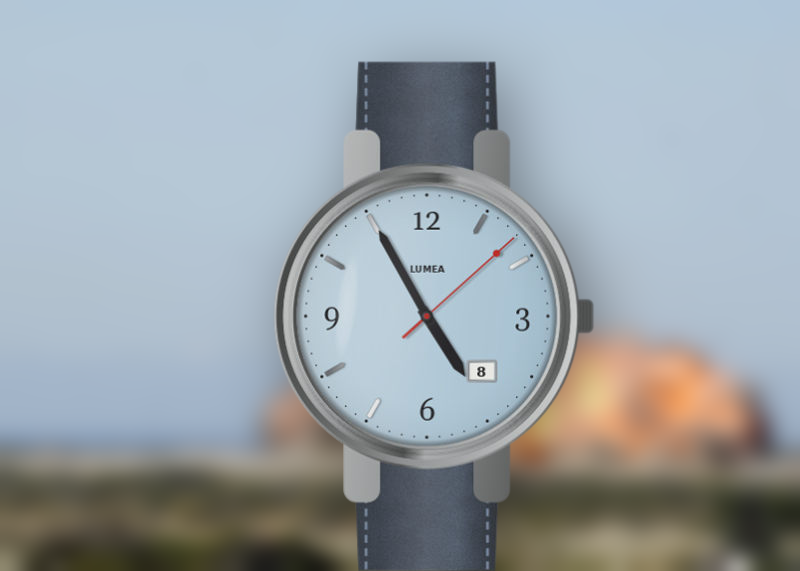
4:55:08
